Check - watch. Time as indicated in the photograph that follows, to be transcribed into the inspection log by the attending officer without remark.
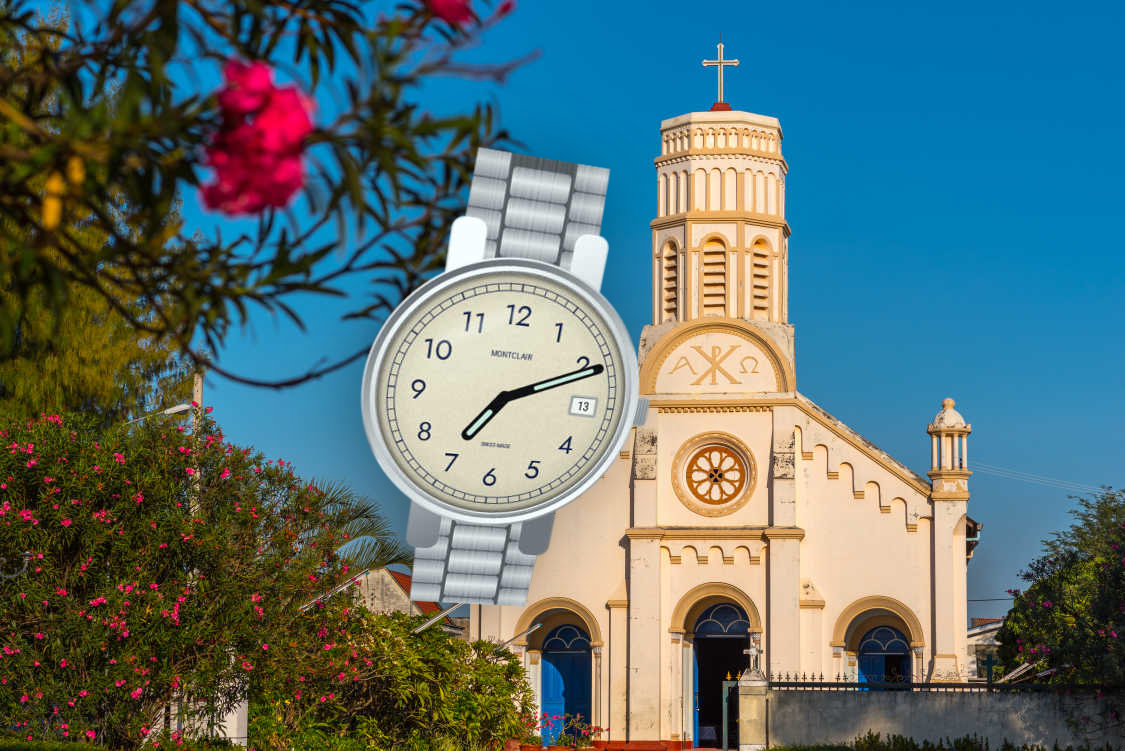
7:11
